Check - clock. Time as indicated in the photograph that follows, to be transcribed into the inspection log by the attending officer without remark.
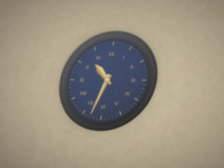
10:33
